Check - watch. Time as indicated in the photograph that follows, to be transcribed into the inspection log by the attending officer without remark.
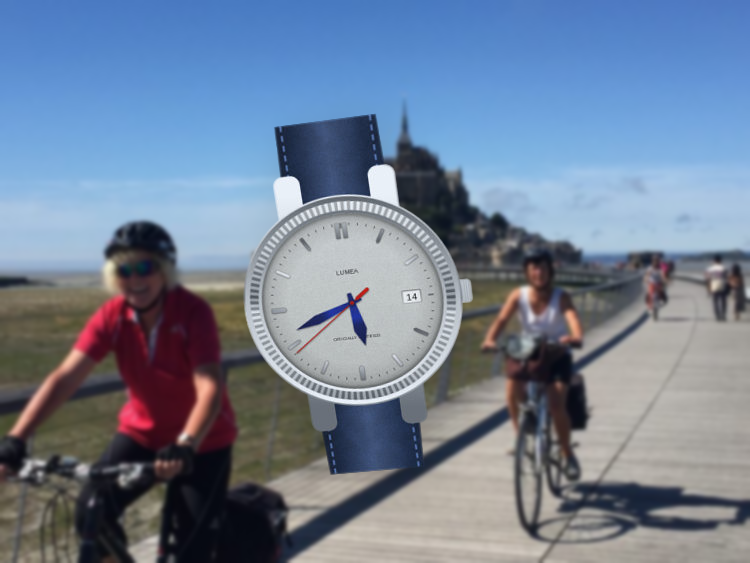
5:41:39
